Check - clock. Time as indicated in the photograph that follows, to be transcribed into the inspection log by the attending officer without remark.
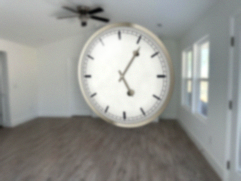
5:06
